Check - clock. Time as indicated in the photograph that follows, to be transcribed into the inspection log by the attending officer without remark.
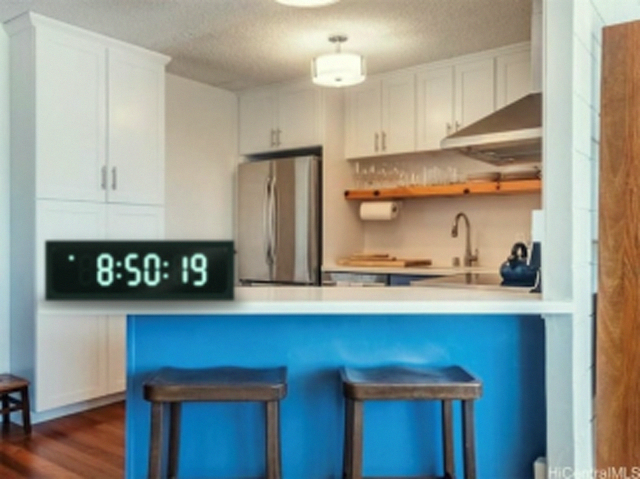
8:50:19
